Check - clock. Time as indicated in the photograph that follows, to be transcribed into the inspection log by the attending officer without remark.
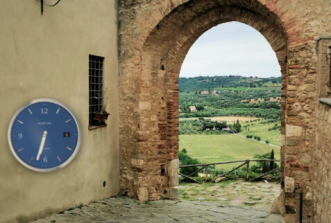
6:33
